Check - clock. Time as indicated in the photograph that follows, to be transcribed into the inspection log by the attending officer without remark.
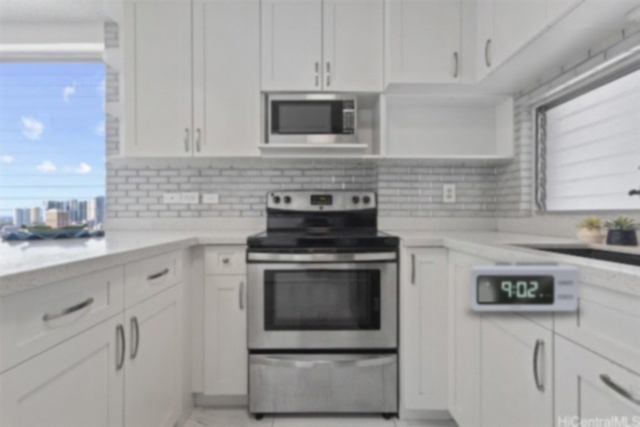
9:02
